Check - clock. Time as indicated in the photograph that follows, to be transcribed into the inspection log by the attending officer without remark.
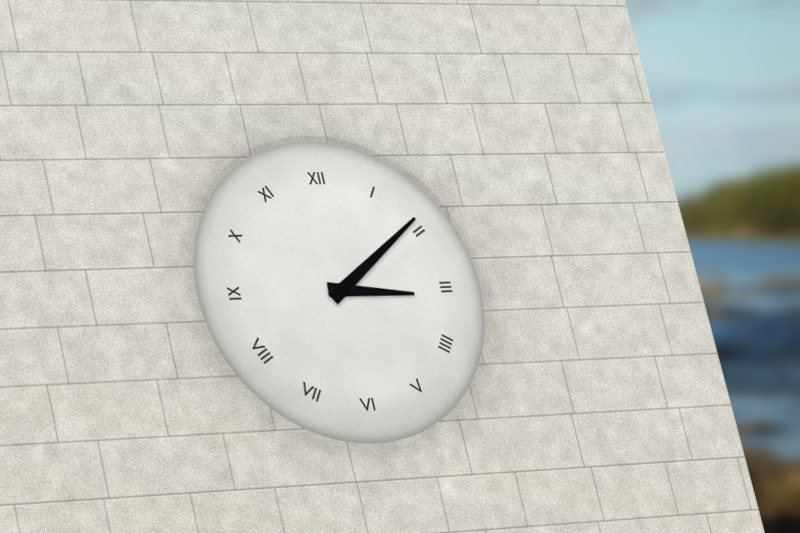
3:09
